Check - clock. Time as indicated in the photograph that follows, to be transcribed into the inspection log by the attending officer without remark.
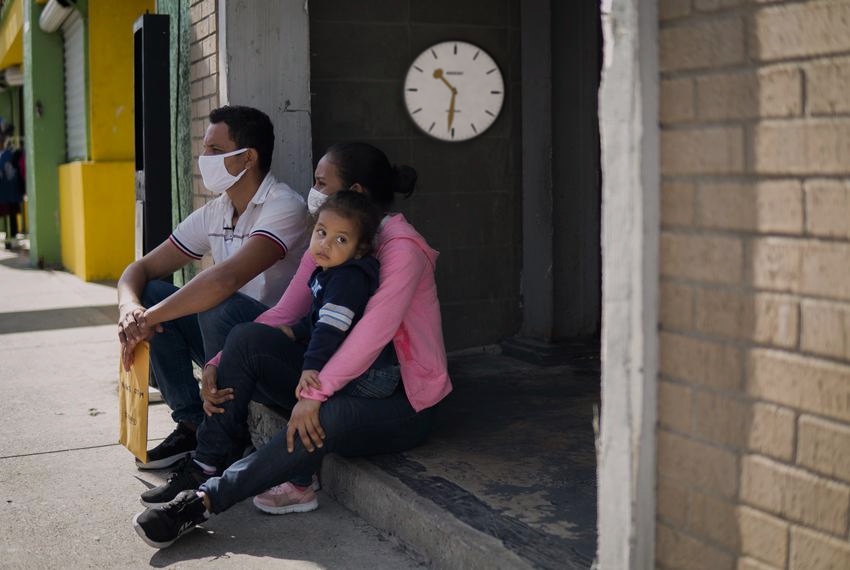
10:31
